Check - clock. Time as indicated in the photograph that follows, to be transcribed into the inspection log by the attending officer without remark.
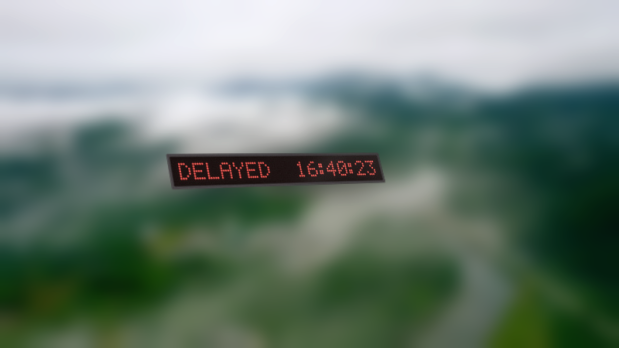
16:40:23
